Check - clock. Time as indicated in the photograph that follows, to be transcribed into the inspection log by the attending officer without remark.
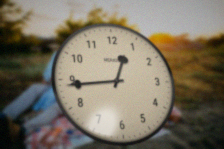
12:44
